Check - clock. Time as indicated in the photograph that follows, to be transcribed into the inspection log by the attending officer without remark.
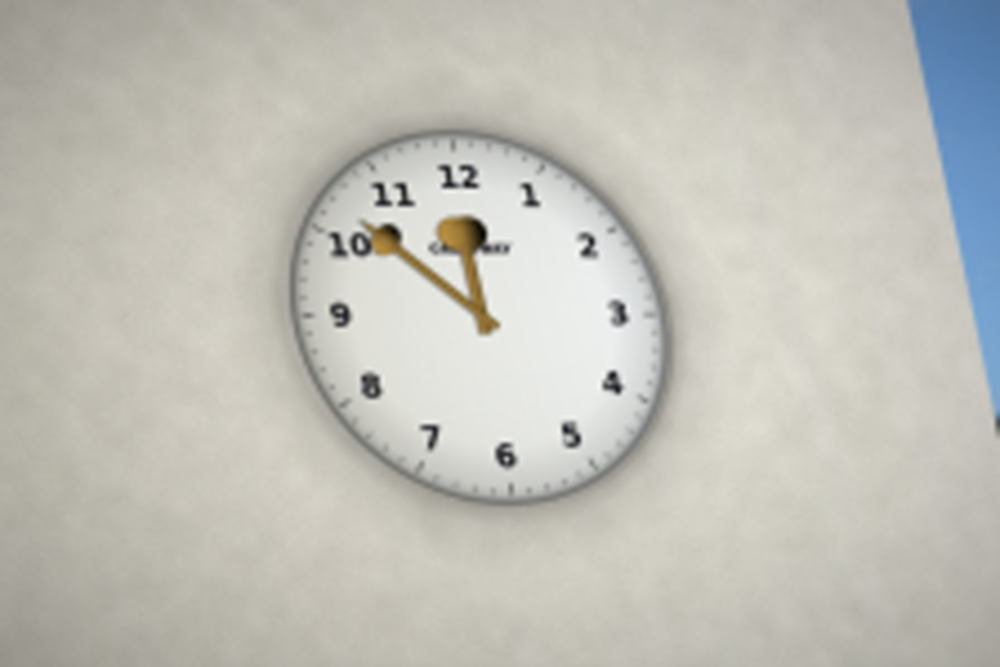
11:52
